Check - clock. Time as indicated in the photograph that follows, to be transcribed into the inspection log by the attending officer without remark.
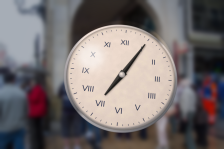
7:05
